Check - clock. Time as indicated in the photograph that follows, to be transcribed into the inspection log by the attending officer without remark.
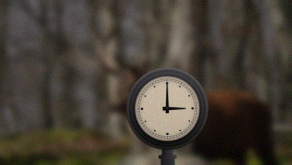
3:00
